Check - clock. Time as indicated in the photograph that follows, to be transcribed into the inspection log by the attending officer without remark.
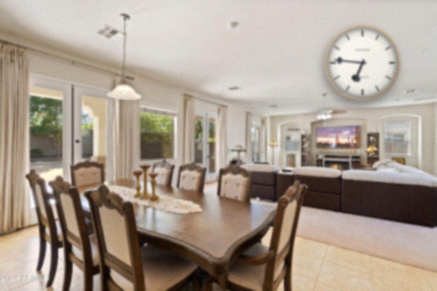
6:46
